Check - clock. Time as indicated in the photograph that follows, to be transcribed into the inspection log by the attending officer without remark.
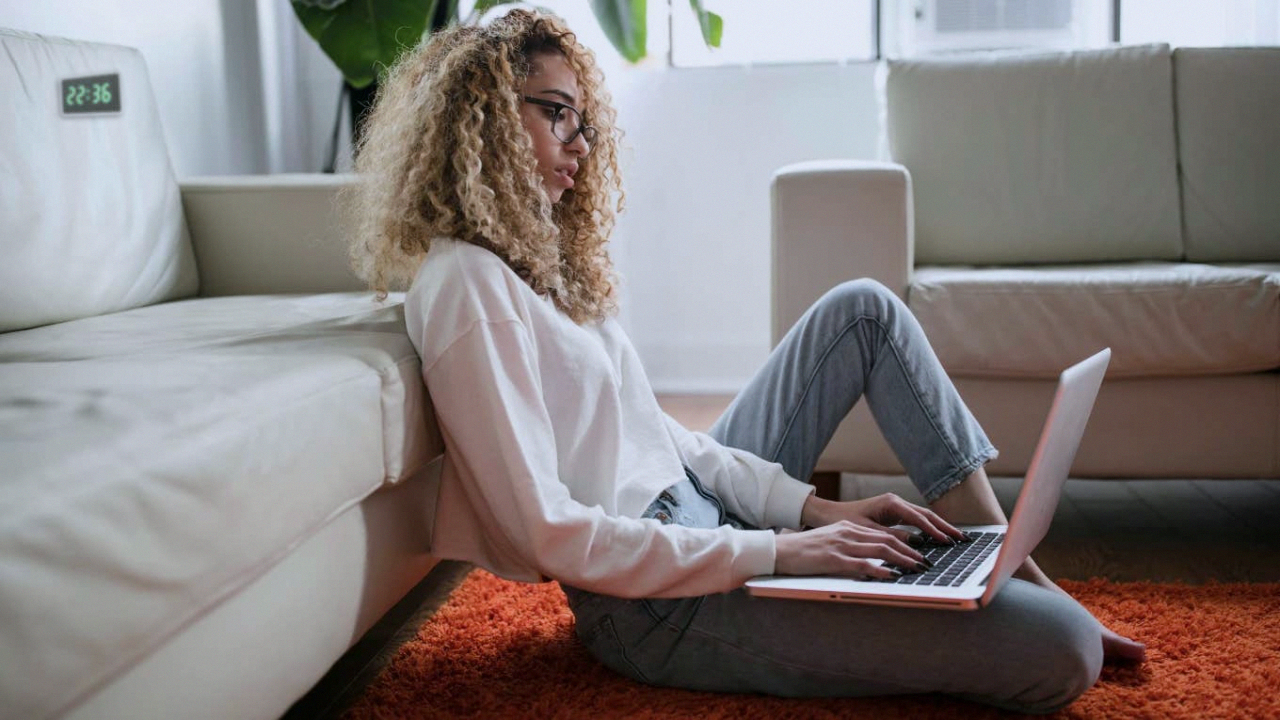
22:36
